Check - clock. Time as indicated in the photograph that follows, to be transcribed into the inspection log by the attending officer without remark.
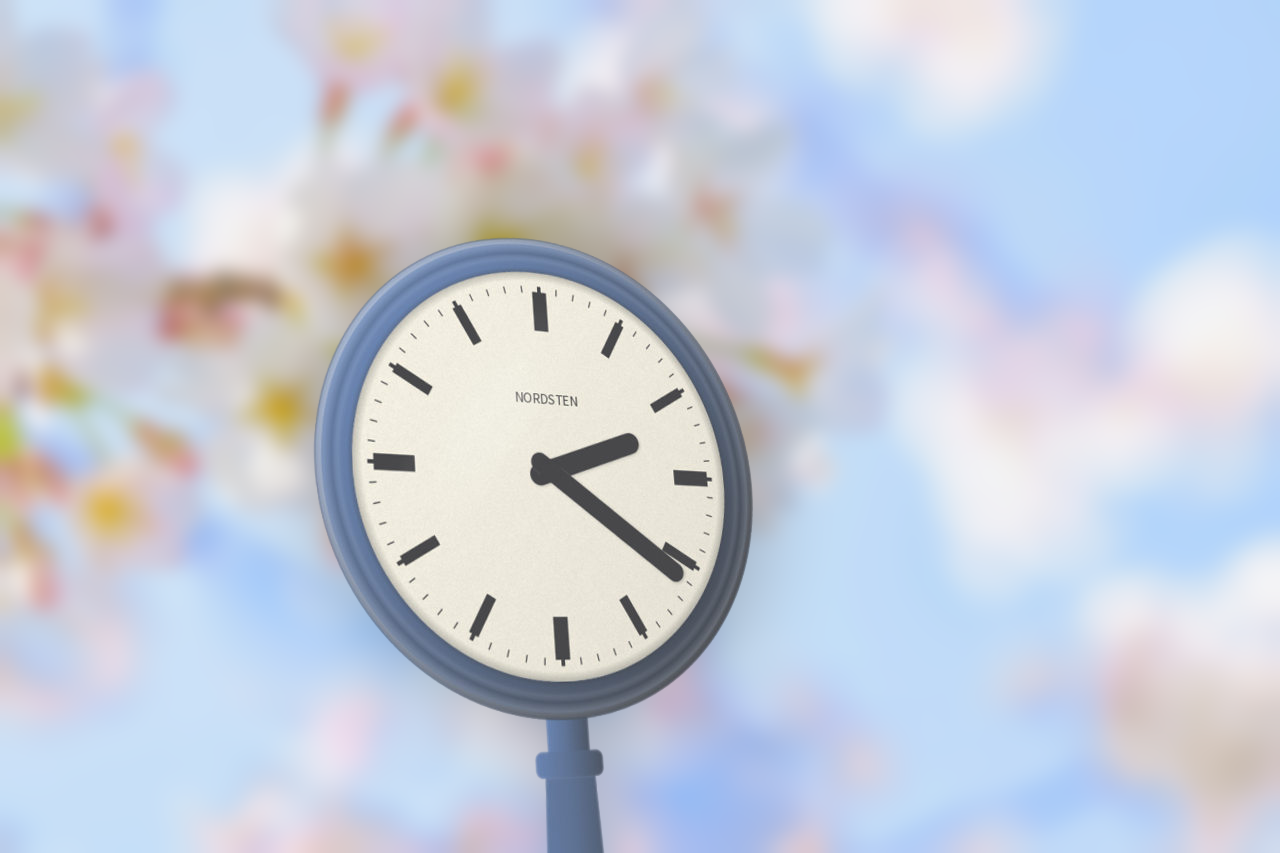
2:21
